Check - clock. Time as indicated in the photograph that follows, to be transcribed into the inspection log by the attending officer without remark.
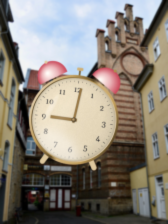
9:01
